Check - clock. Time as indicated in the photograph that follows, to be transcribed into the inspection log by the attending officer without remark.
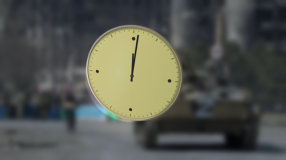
12:01
